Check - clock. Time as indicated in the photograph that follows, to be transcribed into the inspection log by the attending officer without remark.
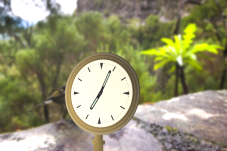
7:04
